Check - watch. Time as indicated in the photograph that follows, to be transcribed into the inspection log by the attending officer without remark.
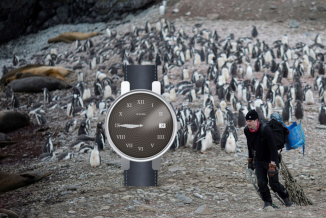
8:45
